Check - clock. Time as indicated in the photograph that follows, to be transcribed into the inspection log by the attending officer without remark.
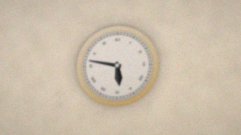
5:47
